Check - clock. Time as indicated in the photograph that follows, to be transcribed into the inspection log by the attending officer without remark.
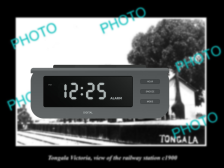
12:25
